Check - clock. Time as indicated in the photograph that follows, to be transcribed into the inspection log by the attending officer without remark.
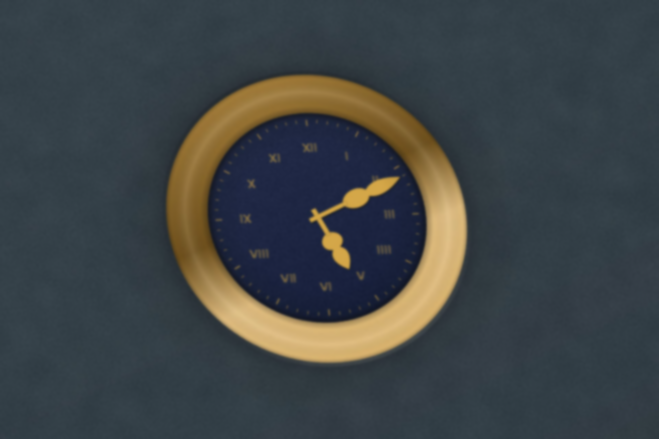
5:11
